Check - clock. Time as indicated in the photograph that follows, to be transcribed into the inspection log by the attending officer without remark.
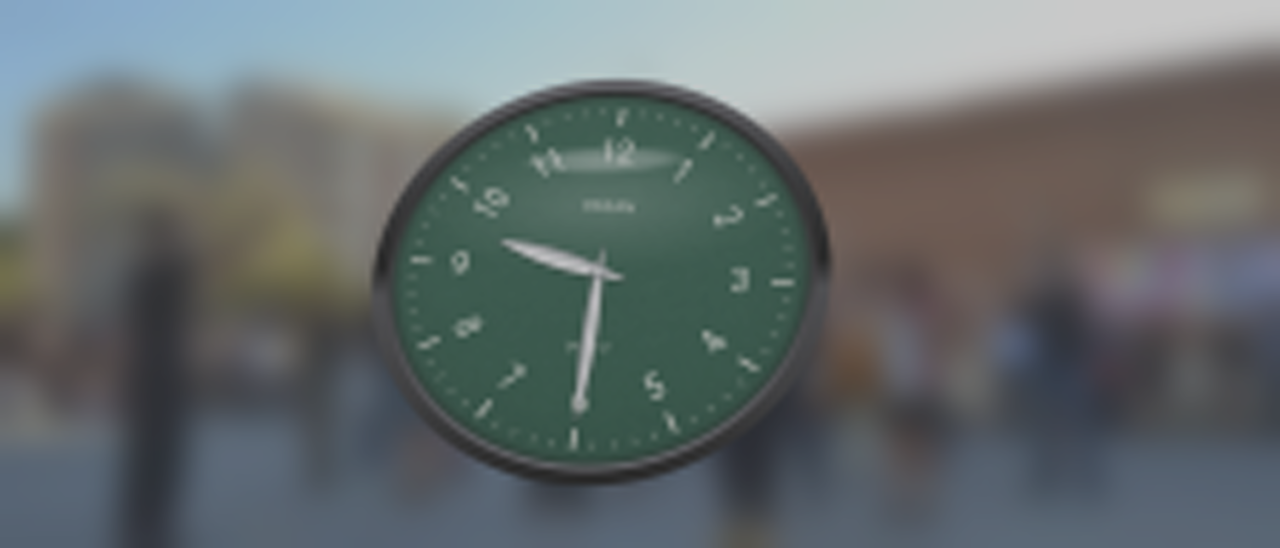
9:30
